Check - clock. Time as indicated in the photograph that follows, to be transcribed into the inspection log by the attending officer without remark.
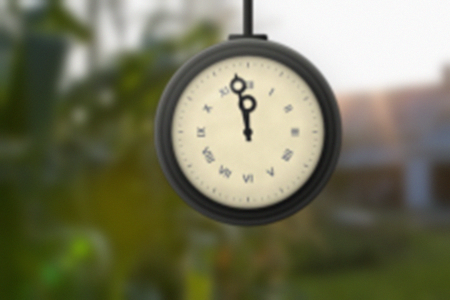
11:58
